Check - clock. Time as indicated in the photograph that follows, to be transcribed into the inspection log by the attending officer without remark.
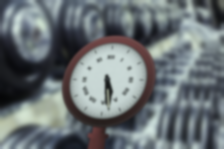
5:28
